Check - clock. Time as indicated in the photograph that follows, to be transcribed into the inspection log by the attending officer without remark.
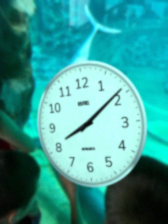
8:09
